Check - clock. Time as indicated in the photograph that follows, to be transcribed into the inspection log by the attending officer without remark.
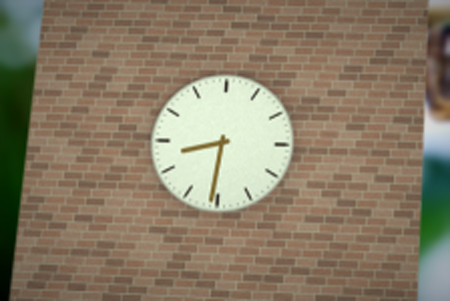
8:31
